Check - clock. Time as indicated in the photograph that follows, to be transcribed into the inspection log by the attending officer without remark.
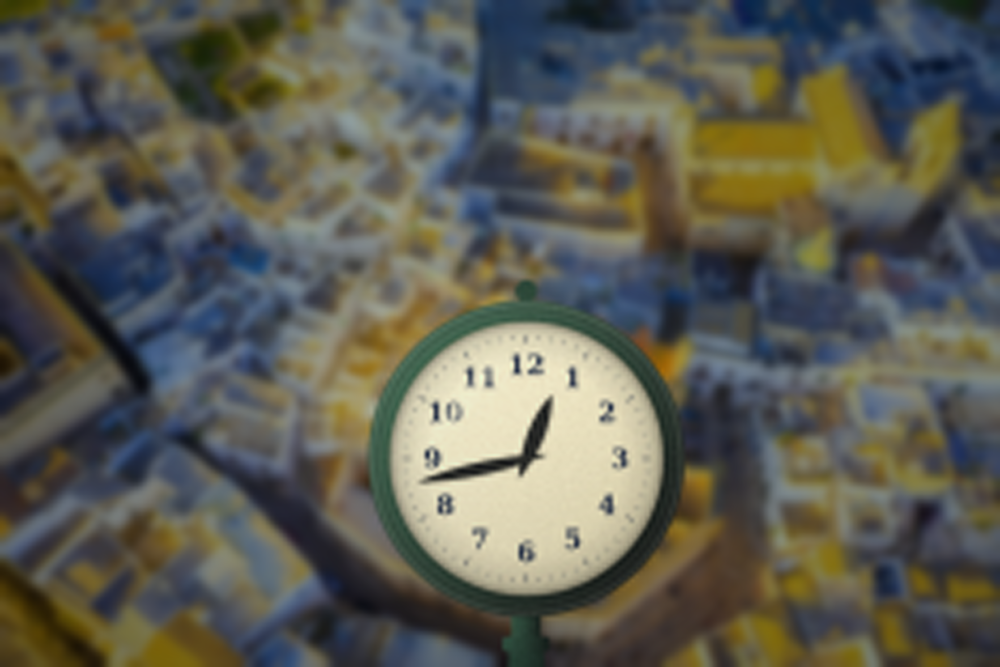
12:43
